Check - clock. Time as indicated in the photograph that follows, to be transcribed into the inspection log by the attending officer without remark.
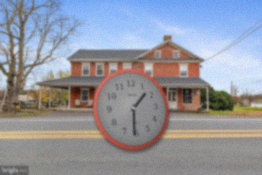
1:31
